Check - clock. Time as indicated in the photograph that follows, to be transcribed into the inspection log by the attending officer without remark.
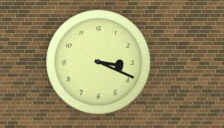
3:19
